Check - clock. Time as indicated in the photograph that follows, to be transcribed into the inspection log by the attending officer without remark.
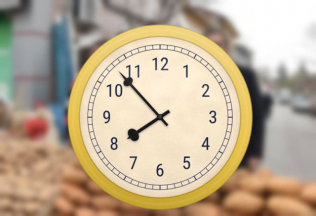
7:53
